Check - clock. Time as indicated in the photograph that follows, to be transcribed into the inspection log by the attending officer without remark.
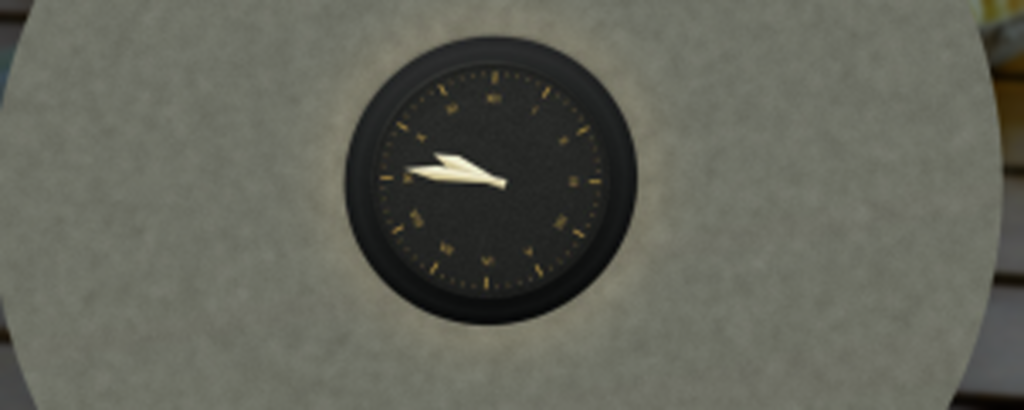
9:46
